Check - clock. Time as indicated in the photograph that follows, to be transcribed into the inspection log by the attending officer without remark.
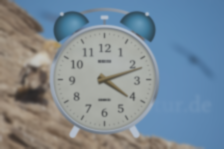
4:12
